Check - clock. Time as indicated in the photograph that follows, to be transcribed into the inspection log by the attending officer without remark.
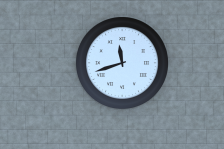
11:42
